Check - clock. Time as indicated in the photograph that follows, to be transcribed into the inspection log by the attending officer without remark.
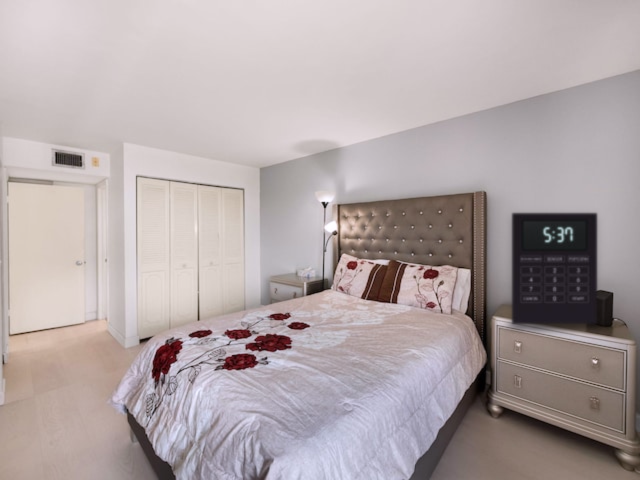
5:37
